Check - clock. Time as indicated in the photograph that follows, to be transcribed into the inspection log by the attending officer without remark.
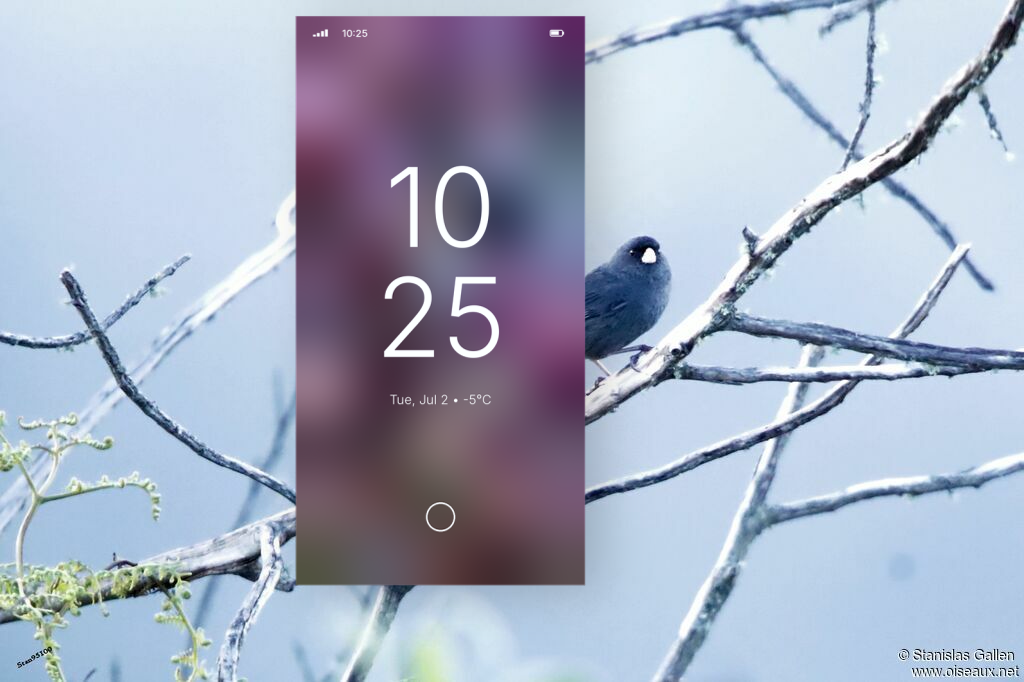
10:25
